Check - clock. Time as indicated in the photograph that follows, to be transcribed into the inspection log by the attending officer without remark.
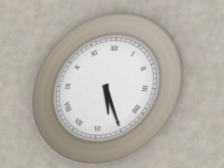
5:25
